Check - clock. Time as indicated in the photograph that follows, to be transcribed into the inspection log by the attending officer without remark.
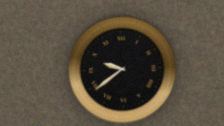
9:39
